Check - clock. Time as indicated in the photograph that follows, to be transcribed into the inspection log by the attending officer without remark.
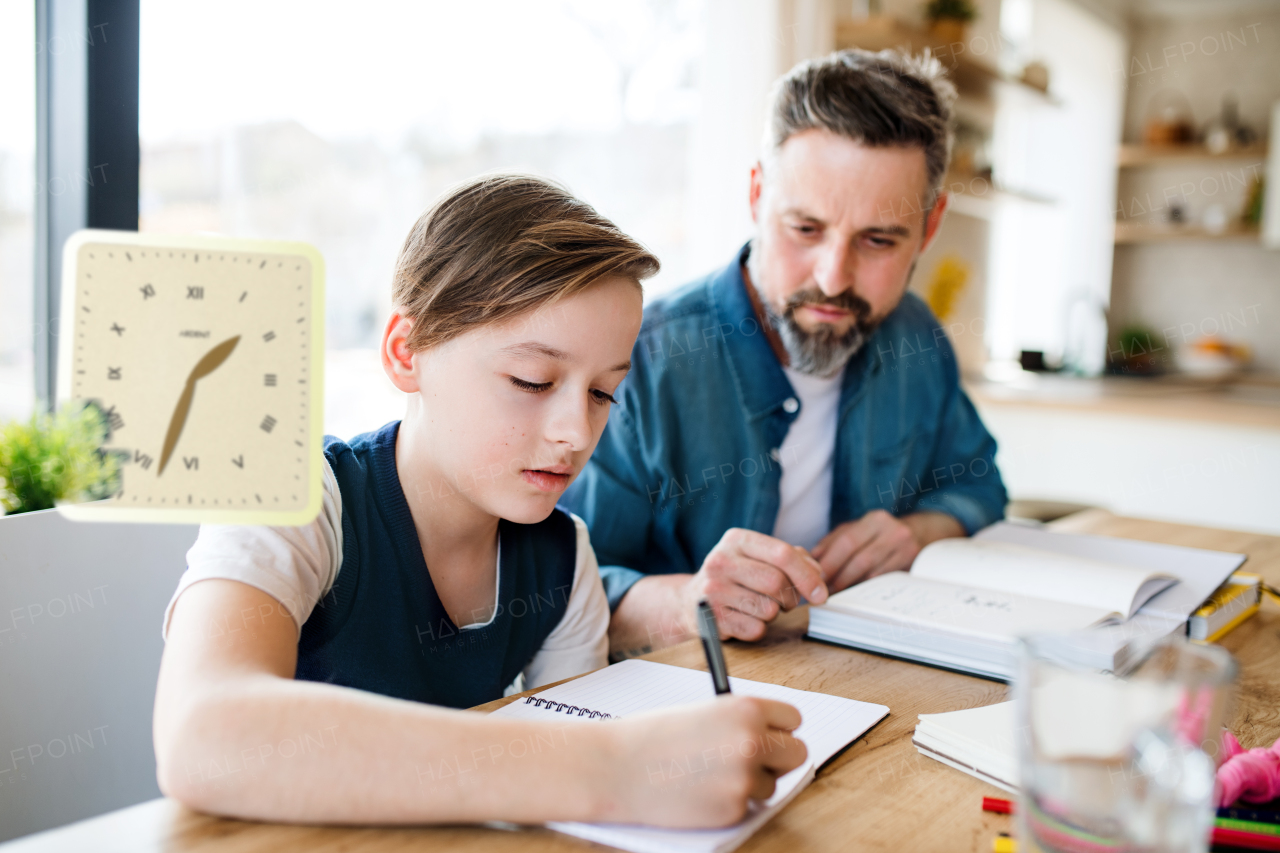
1:33
